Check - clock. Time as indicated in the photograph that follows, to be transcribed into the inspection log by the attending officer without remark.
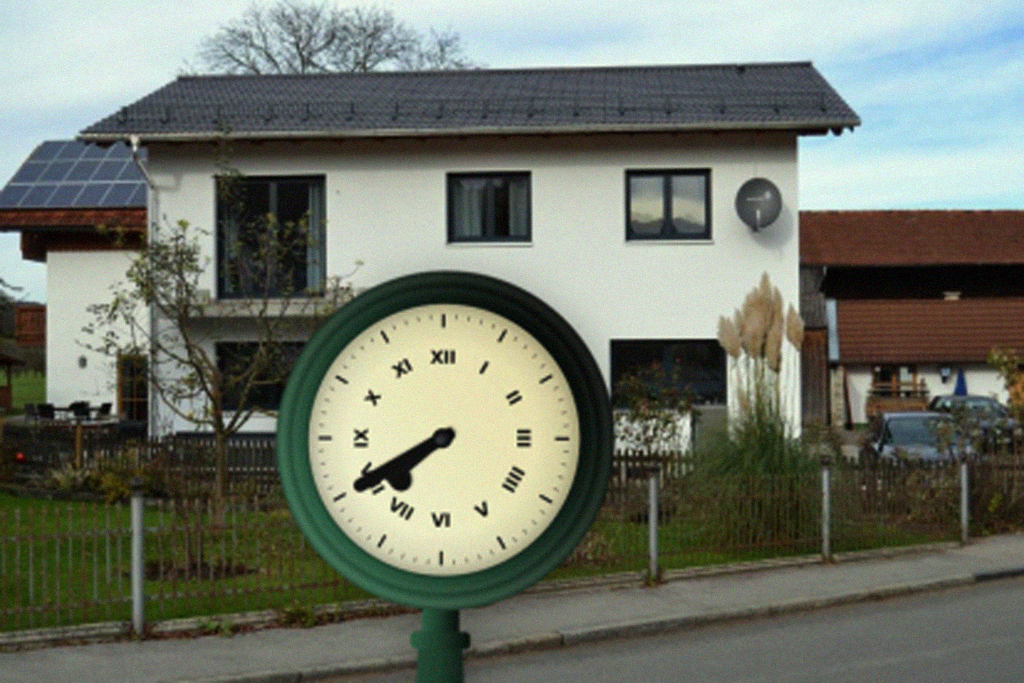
7:40
